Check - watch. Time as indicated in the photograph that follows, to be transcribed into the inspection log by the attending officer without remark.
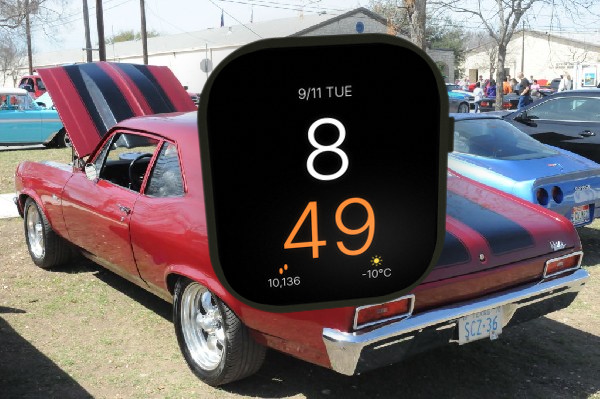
8:49
